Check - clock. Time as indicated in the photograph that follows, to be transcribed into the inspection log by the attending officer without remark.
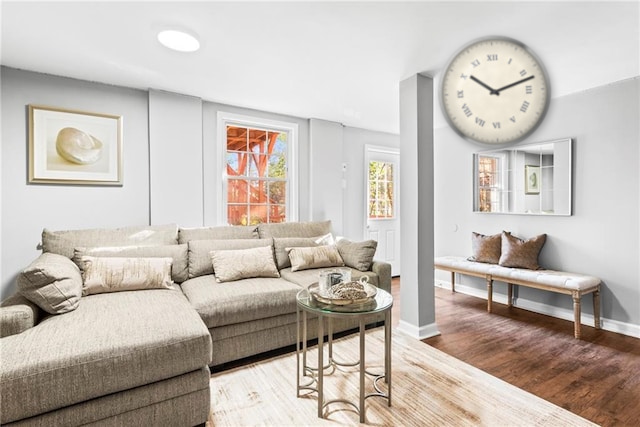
10:12
